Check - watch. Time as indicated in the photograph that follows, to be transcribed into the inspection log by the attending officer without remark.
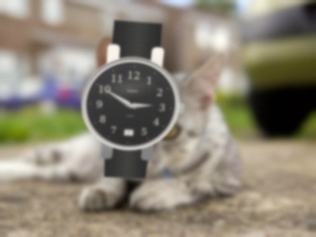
2:50
